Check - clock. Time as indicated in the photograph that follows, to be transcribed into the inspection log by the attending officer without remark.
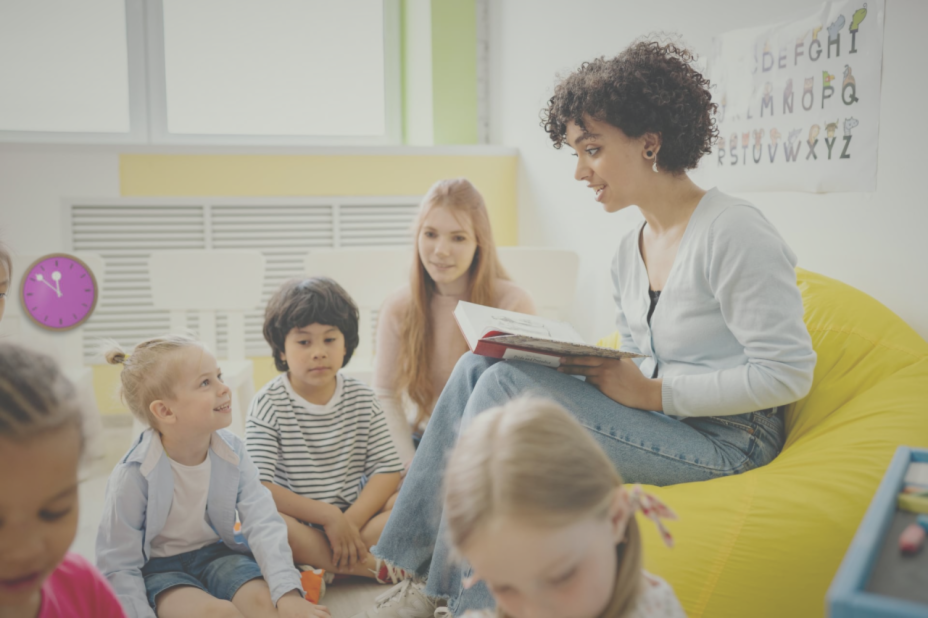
11:52
